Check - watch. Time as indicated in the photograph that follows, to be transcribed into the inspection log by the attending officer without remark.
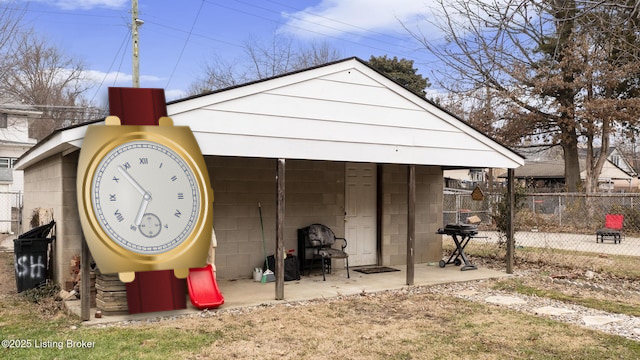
6:53
